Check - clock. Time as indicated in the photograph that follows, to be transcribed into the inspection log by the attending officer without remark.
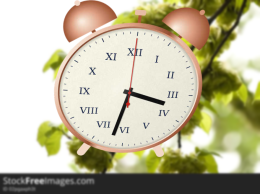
3:32:00
